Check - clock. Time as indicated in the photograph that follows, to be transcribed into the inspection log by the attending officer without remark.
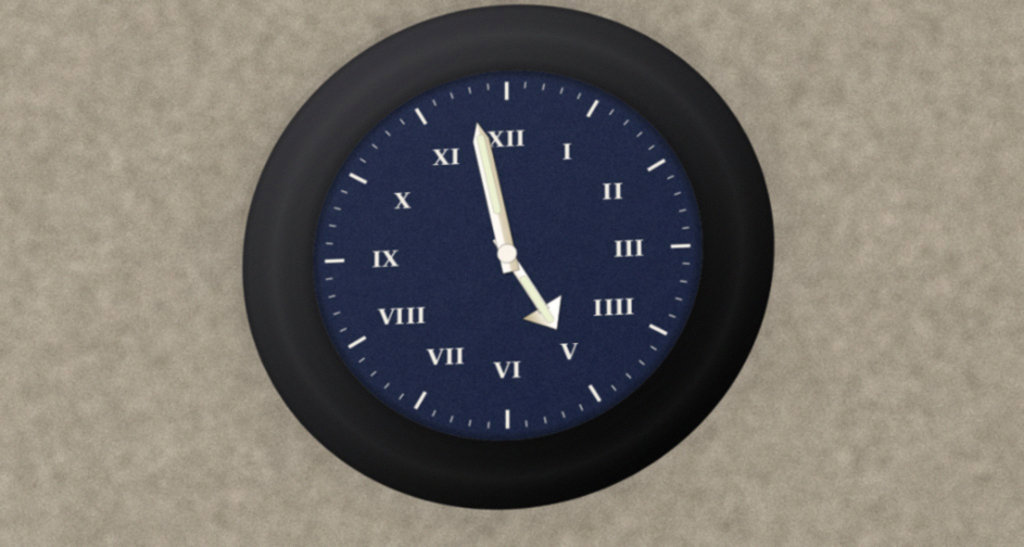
4:58
